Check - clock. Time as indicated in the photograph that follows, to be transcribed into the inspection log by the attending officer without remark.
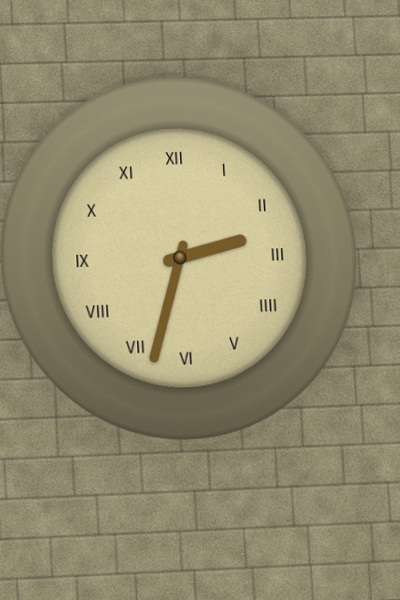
2:33
